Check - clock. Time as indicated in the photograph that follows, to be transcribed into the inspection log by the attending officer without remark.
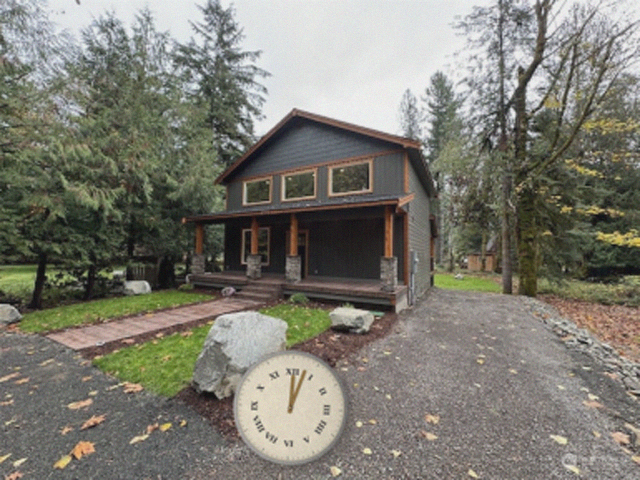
12:03
